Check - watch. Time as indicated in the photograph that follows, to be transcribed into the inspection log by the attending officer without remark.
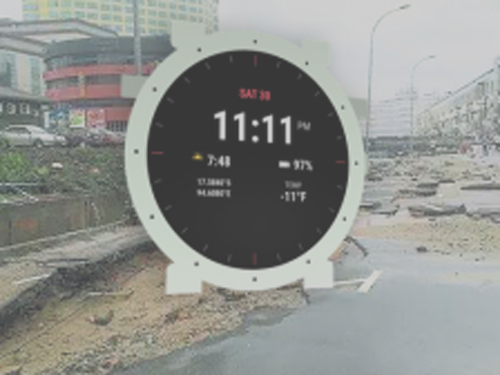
11:11
